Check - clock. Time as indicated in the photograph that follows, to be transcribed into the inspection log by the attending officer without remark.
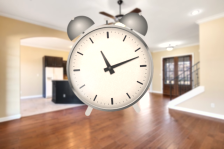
11:12
